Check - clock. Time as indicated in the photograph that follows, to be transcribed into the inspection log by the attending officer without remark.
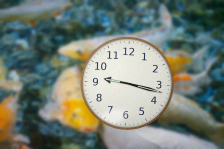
9:17
